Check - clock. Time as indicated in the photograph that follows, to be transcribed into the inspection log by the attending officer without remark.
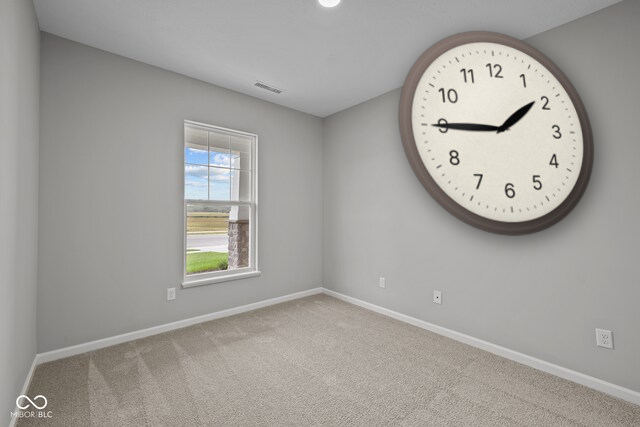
1:45
